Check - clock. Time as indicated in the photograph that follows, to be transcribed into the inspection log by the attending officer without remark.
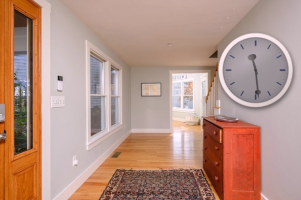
11:29
